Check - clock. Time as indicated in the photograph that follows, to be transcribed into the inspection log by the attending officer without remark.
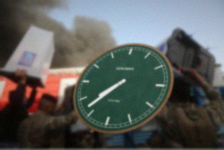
7:37
